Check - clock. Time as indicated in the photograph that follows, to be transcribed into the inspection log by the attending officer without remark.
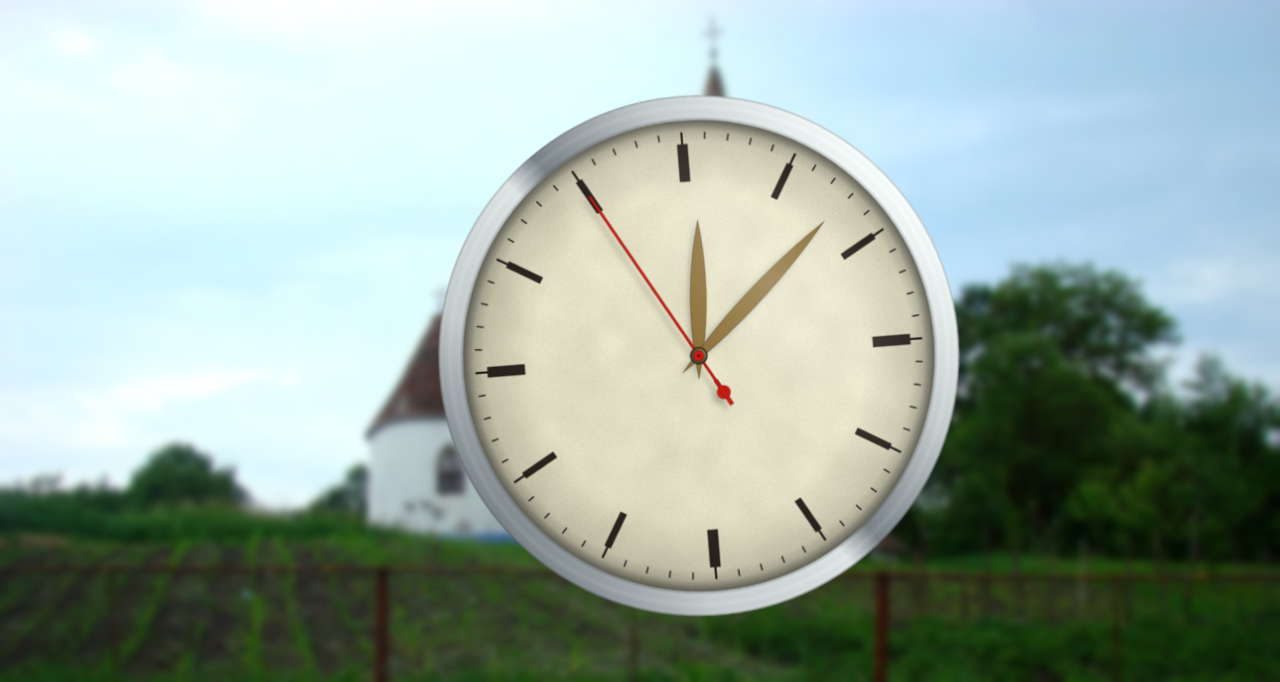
12:07:55
